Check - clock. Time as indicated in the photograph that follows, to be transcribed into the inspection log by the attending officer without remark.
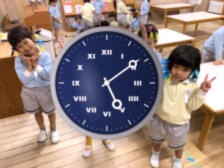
5:09
